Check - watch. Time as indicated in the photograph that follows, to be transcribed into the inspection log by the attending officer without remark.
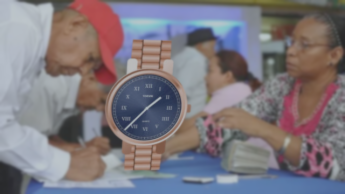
1:37
